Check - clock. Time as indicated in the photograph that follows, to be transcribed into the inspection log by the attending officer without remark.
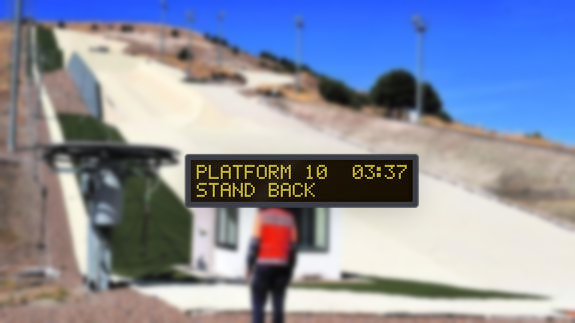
3:37
